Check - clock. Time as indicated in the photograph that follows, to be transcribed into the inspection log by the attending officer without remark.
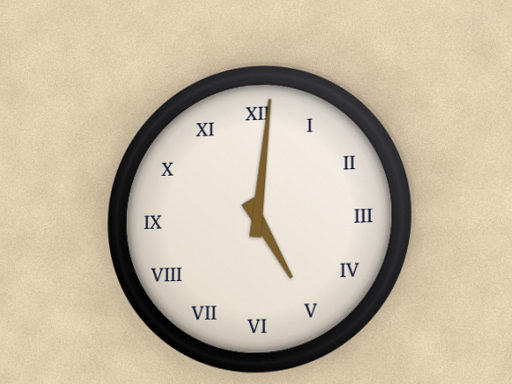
5:01
